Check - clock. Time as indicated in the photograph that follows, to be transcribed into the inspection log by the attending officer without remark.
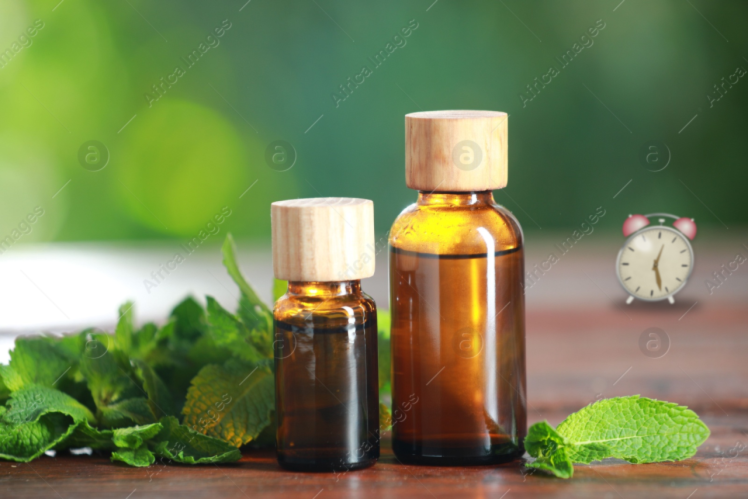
12:27
